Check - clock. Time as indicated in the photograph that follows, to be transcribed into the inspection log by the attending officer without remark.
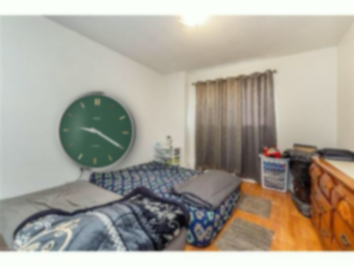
9:20
